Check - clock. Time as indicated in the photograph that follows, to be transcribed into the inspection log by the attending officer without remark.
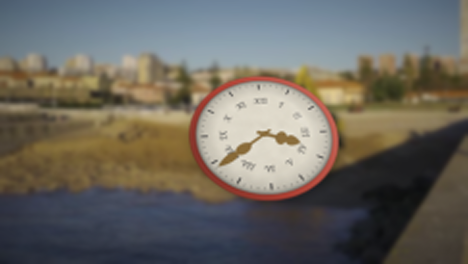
3:39
